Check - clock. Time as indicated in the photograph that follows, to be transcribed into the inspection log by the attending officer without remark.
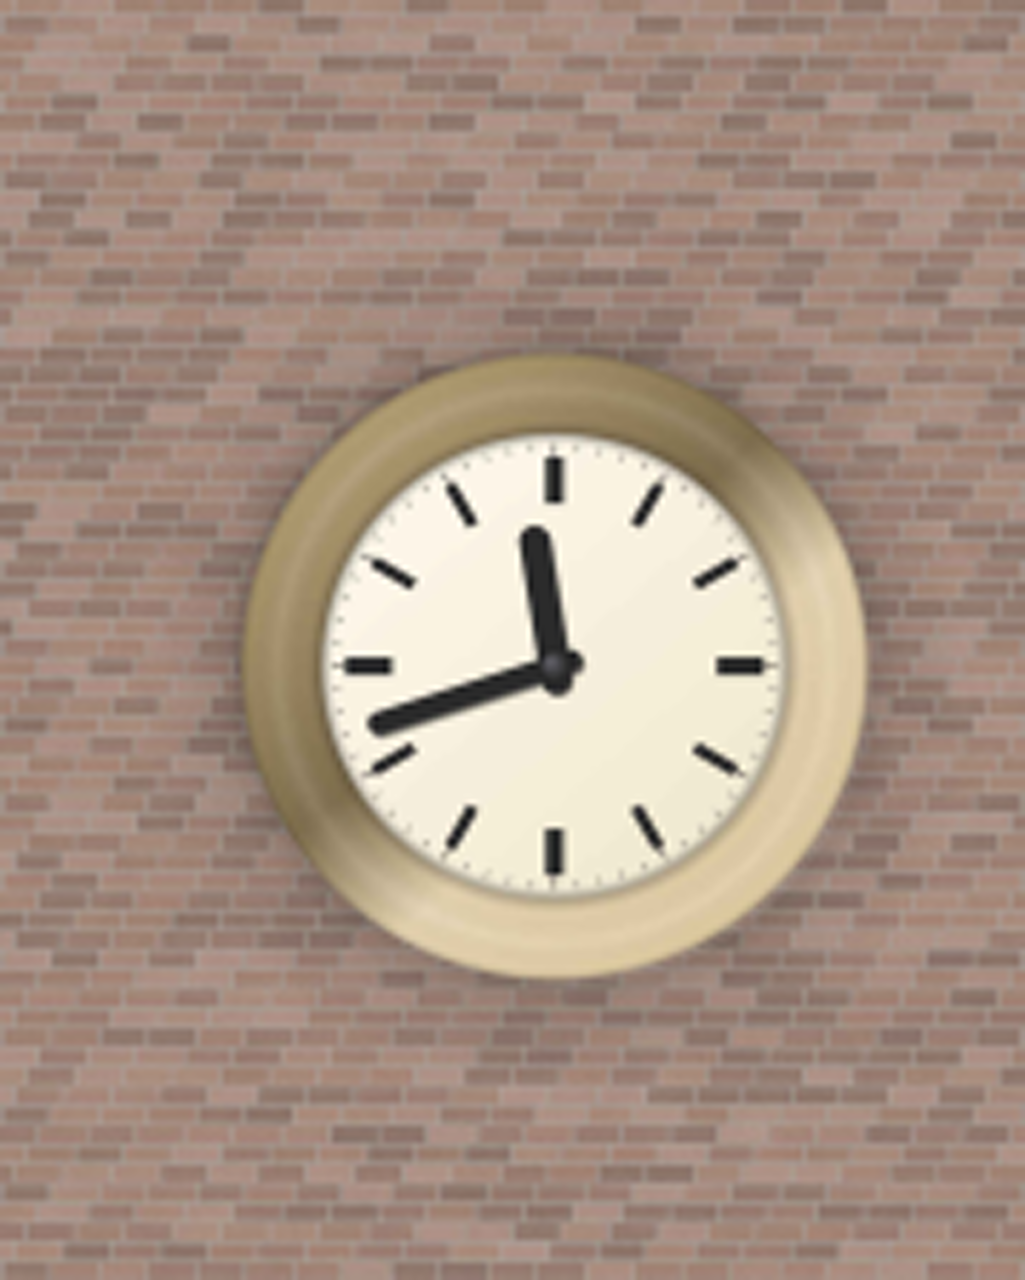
11:42
